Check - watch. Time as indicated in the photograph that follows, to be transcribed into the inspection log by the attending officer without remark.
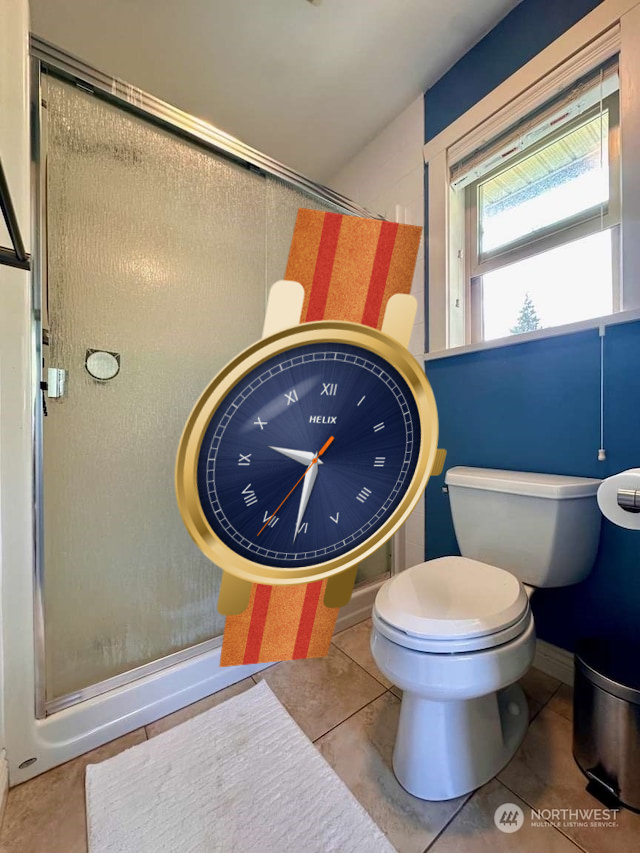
9:30:35
